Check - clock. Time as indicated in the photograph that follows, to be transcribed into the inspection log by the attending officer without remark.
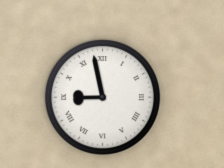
8:58
